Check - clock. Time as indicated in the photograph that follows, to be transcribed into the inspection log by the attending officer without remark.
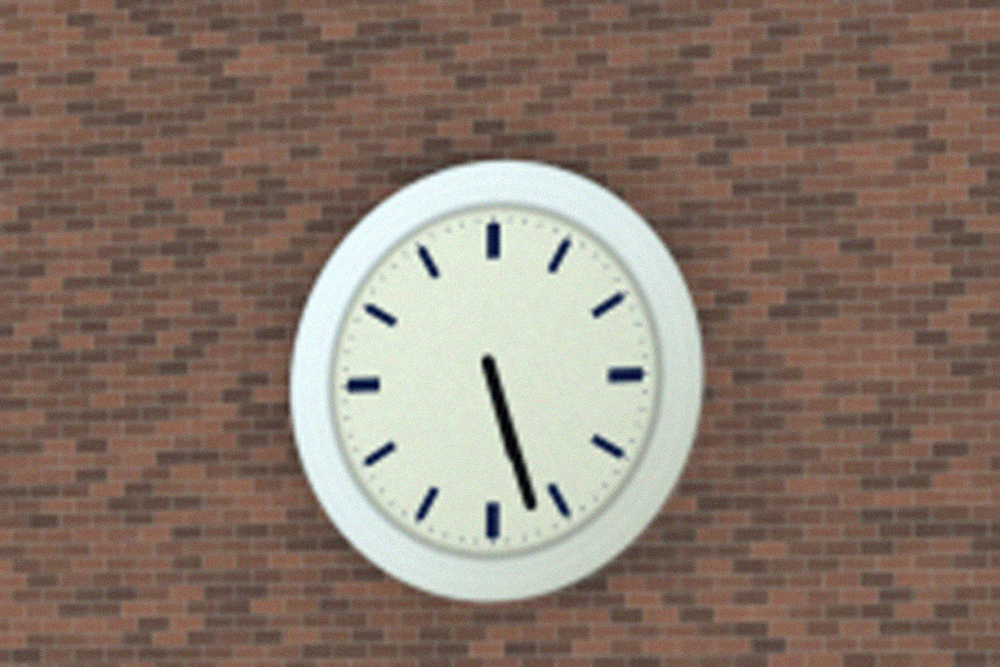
5:27
